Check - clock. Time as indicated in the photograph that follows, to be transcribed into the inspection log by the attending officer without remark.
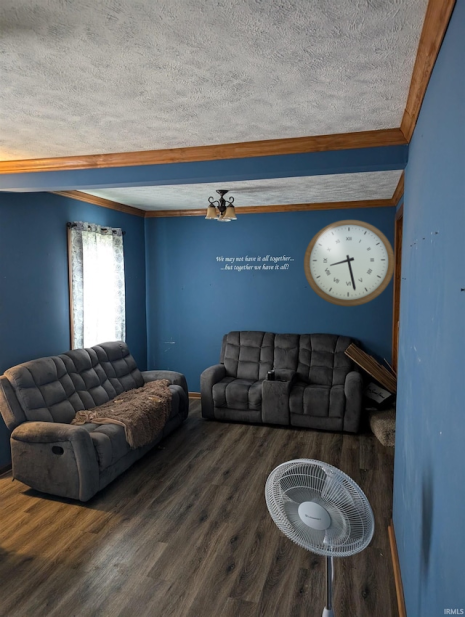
8:28
